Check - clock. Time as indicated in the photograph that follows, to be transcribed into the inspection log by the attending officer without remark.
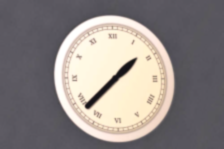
1:38
